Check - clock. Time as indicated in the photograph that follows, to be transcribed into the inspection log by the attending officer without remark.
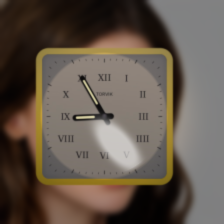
8:55
